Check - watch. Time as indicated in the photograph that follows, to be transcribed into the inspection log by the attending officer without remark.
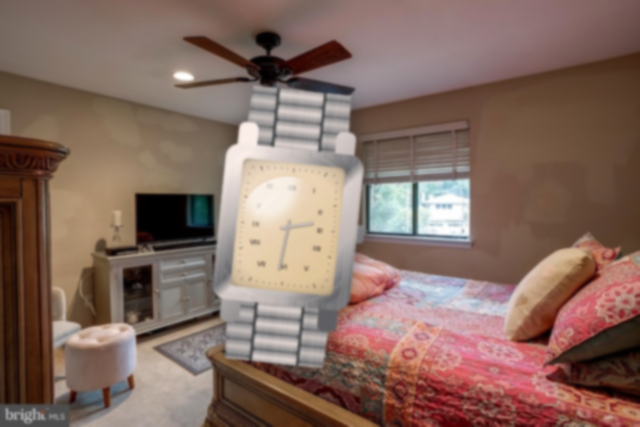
2:31
